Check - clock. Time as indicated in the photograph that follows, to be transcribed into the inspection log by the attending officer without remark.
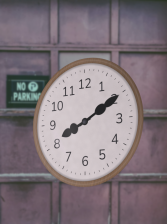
8:10
